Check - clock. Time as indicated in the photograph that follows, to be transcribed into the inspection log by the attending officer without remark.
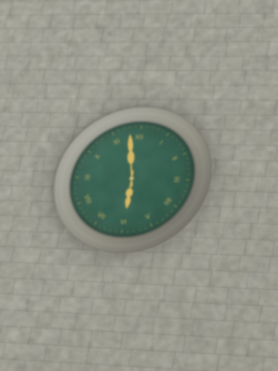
5:58
